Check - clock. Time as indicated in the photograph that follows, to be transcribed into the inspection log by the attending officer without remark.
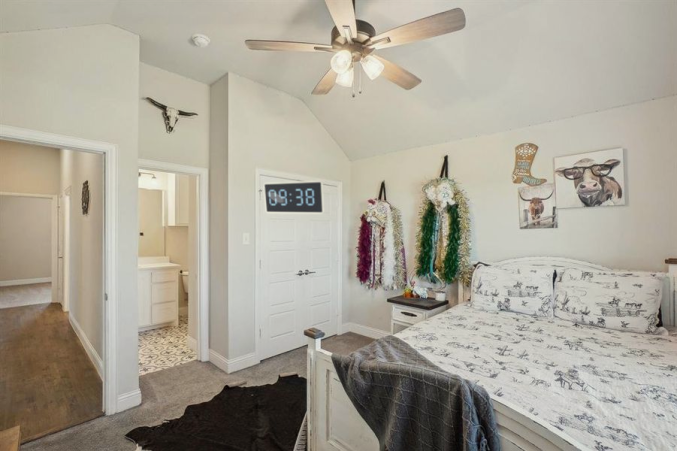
9:38
